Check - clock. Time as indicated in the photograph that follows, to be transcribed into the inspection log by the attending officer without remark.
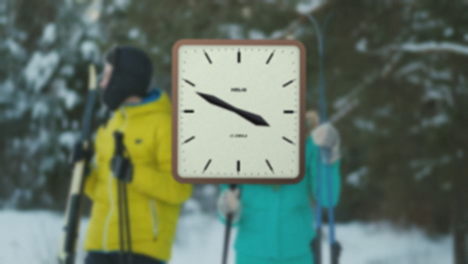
3:49
